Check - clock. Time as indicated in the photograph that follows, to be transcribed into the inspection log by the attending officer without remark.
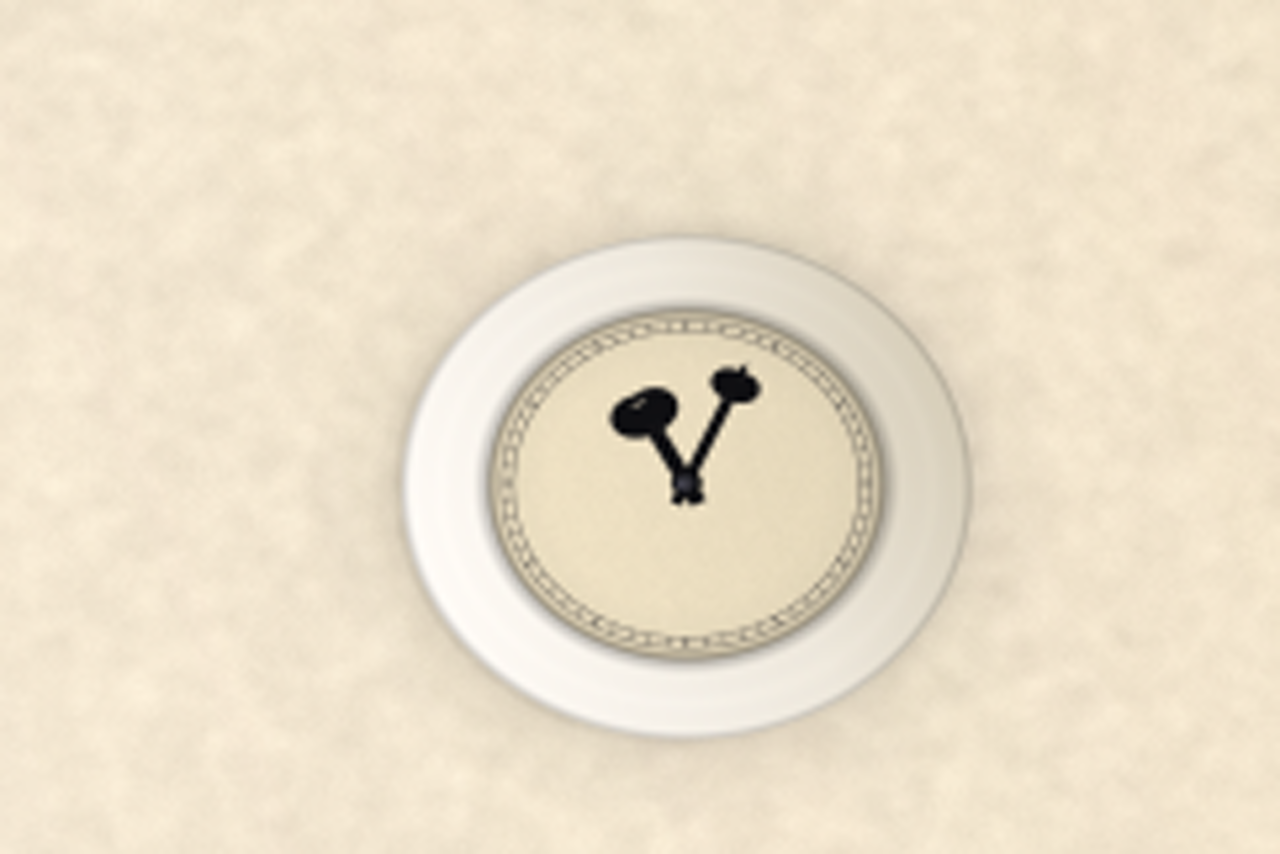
11:04
